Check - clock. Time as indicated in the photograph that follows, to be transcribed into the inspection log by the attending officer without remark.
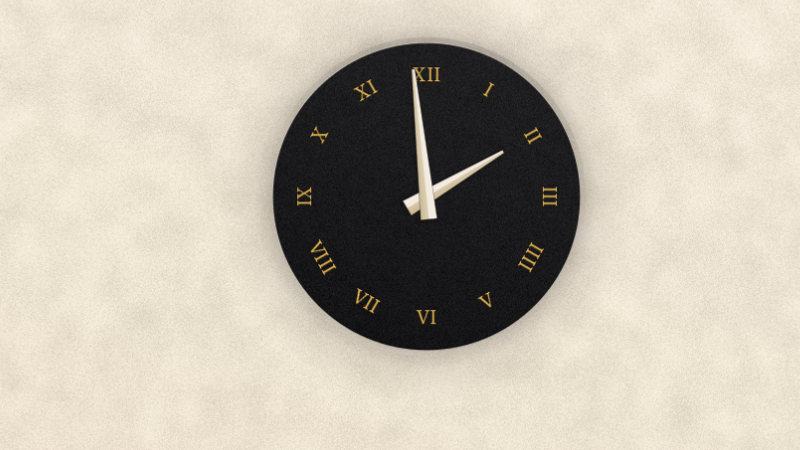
1:59
